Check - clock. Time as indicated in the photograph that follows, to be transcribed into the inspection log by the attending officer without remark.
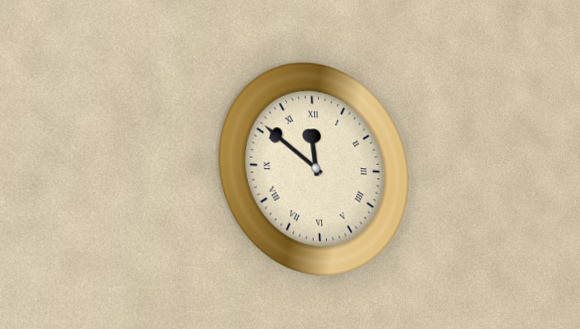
11:51
